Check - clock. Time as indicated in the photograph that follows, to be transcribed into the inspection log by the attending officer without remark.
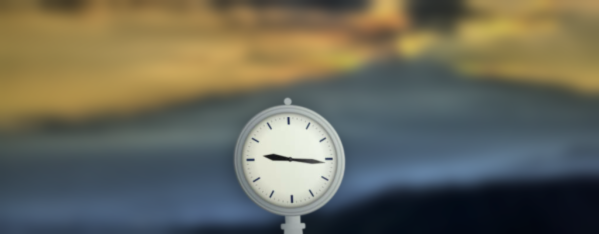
9:16
